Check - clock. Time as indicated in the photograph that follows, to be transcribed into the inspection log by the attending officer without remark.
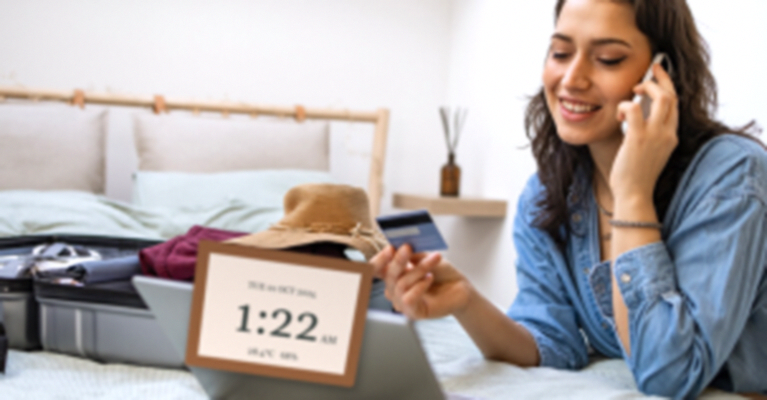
1:22
